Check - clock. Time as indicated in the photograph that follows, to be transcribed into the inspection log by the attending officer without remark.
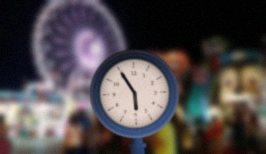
5:55
